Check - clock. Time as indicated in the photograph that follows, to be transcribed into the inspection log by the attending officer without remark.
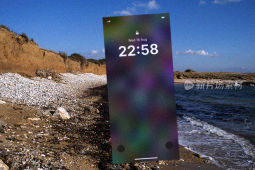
22:58
